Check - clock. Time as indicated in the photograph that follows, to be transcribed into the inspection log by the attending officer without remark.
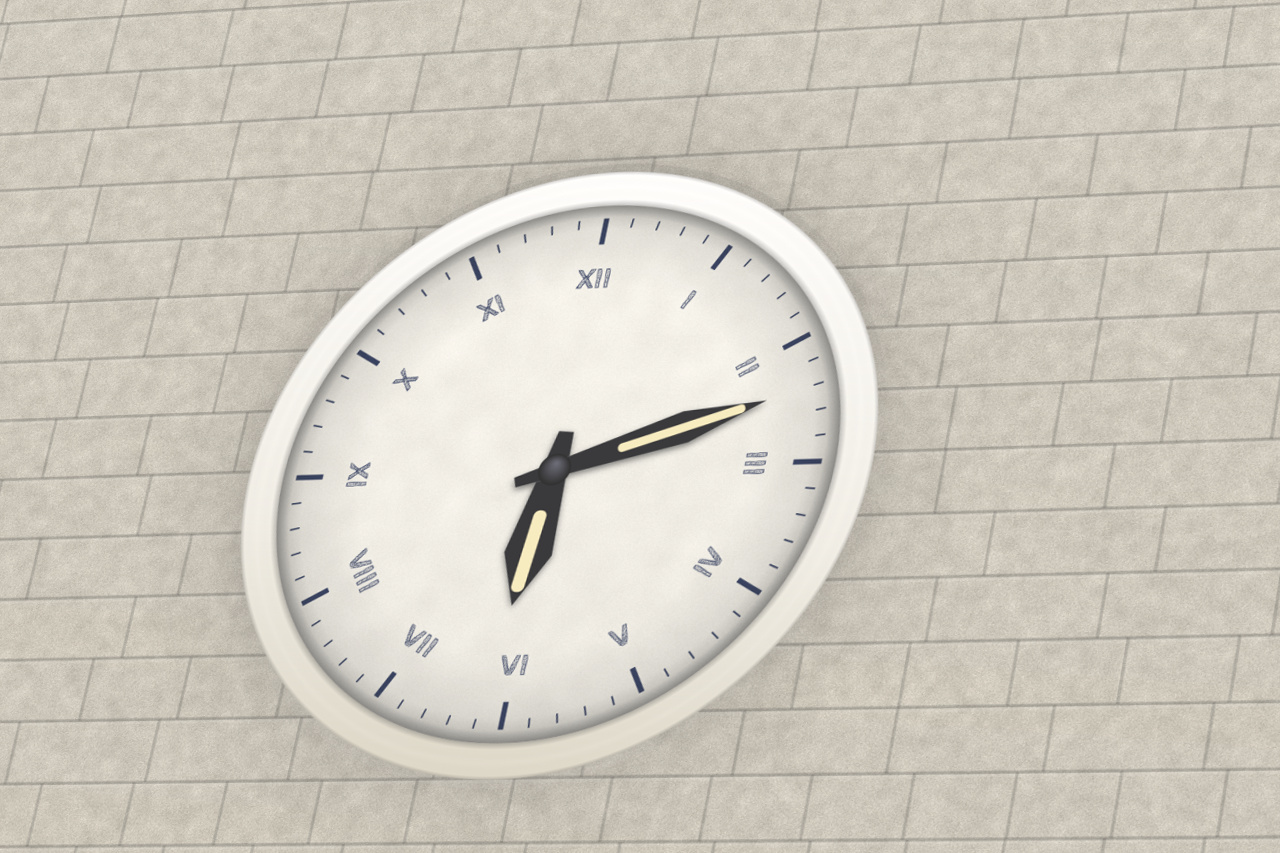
6:12
